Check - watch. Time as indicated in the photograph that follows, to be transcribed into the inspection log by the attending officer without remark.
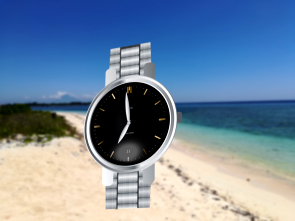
6:59
